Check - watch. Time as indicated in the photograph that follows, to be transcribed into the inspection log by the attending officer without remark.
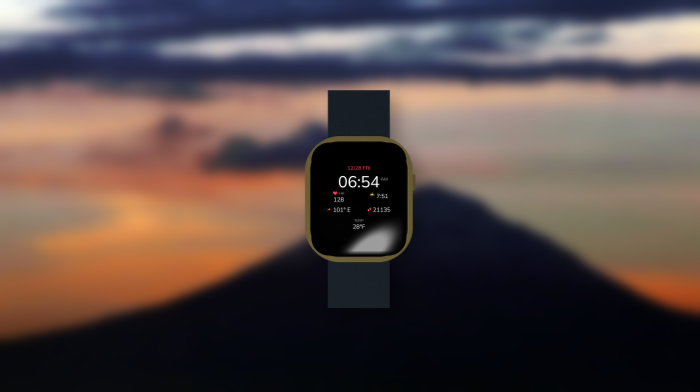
6:54
